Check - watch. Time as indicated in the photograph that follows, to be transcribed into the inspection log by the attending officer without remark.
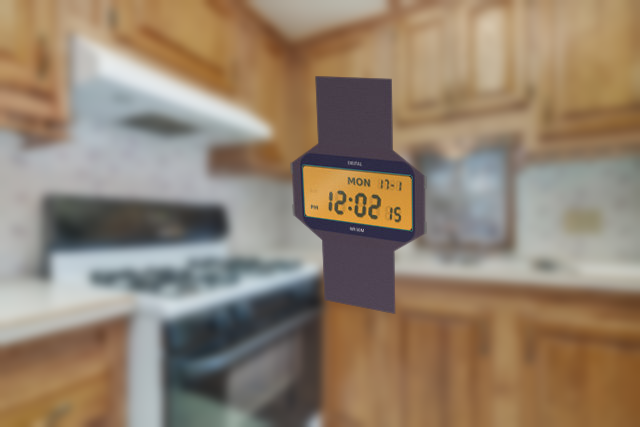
12:02:15
